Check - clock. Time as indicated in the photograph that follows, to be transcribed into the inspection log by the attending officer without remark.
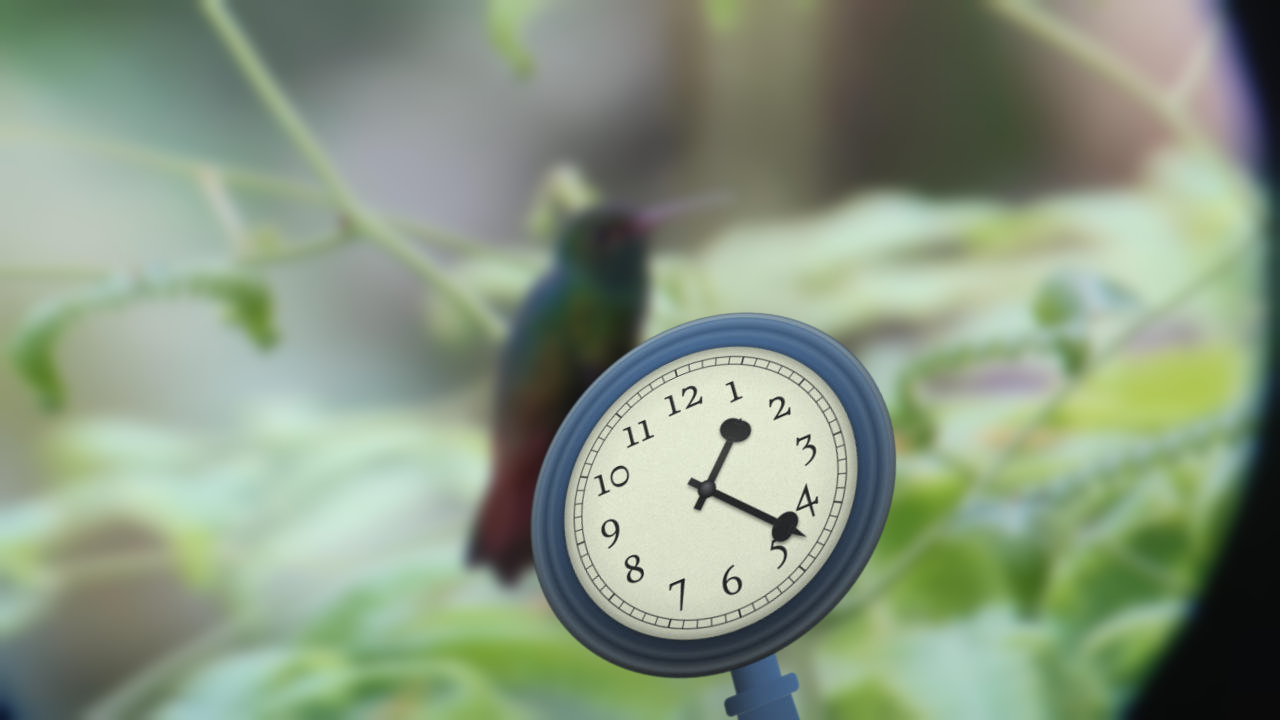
1:23
